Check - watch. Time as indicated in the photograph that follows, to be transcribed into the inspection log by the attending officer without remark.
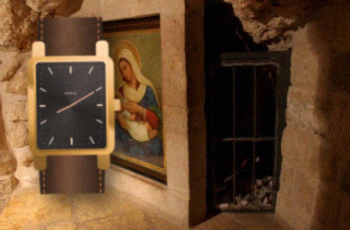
8:10
